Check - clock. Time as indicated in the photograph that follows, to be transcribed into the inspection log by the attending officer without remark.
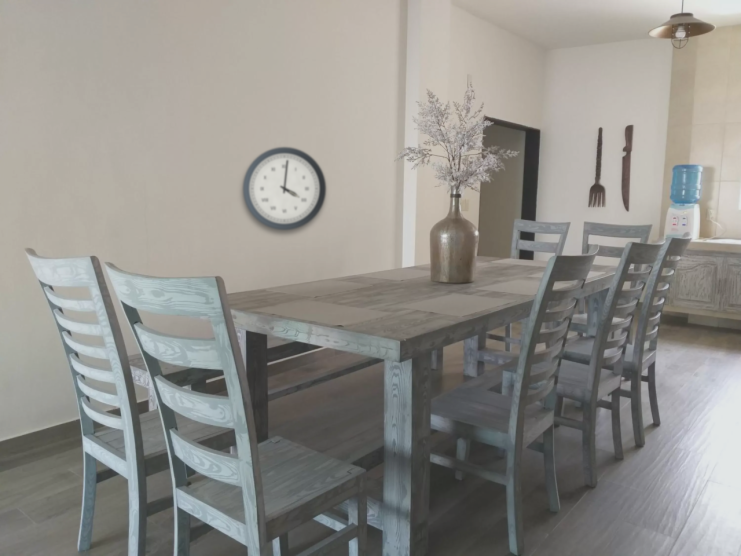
4:01
